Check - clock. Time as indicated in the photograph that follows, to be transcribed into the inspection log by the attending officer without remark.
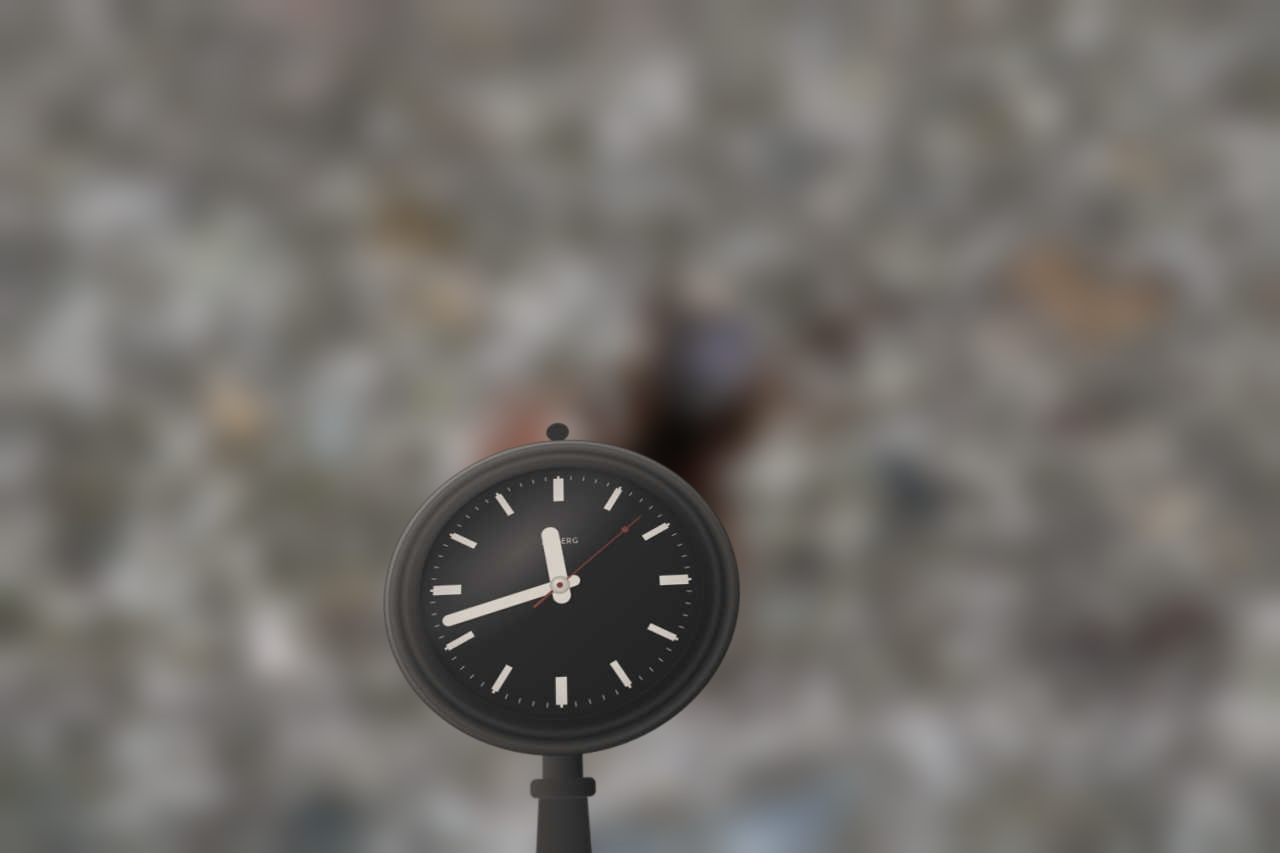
11:42:08
